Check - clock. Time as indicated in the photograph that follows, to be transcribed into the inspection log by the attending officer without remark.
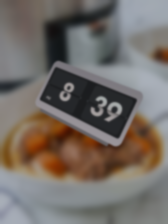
8:39
